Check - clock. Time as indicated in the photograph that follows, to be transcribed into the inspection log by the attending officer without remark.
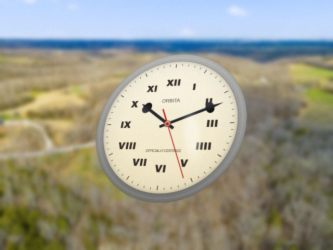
10:11:26
